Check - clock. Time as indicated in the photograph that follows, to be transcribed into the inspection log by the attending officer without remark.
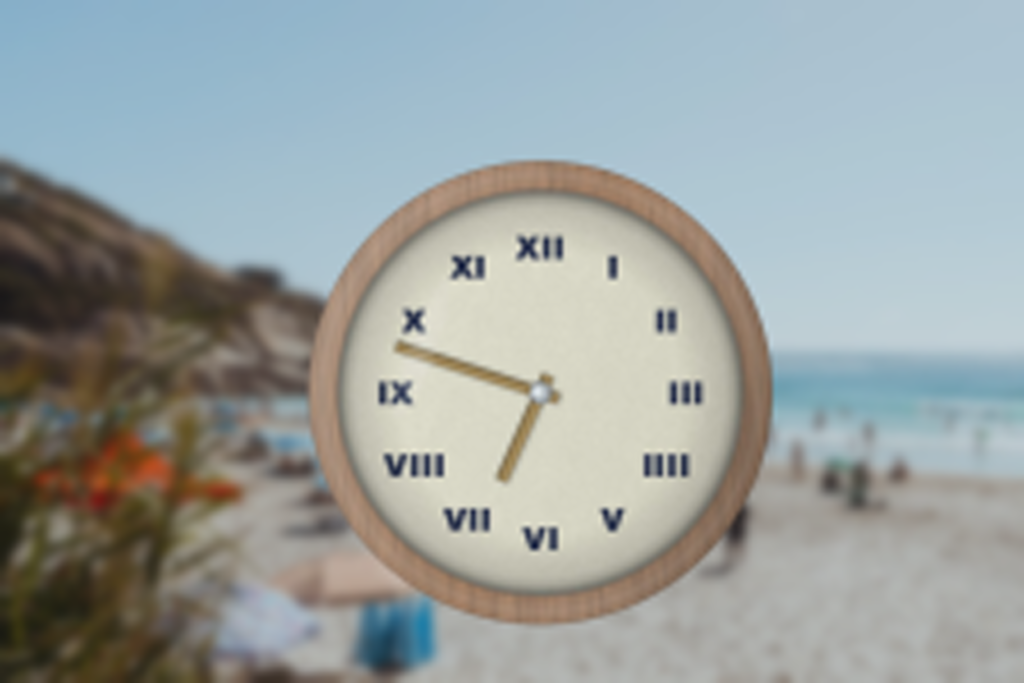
6:48
